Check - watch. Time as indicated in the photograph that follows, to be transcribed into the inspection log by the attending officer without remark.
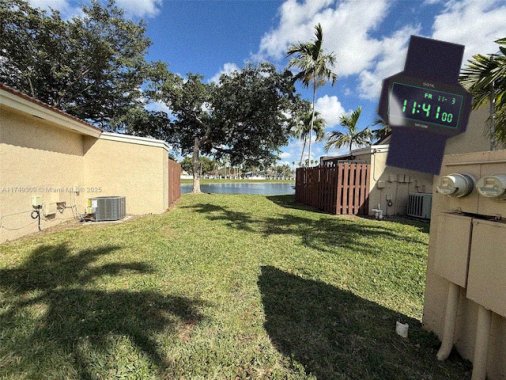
11:41:00
